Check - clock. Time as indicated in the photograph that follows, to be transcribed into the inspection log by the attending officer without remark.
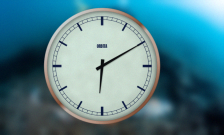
6:10
